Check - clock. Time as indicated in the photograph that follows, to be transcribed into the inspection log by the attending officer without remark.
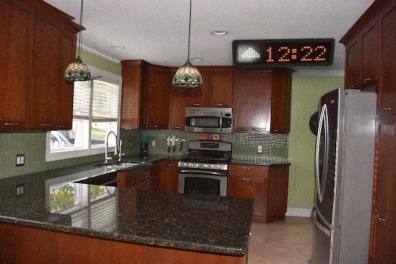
12:22
